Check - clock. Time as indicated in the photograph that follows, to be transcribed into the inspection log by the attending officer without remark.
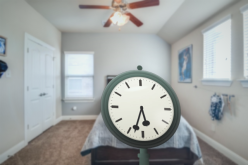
5:33
